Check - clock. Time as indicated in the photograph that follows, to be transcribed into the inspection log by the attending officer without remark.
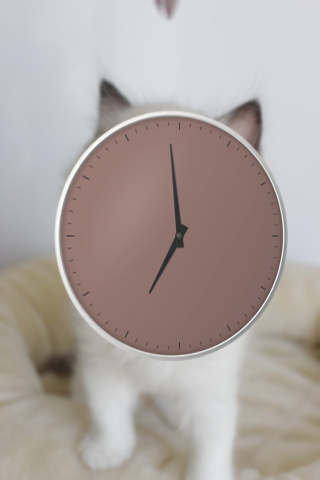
6:59
